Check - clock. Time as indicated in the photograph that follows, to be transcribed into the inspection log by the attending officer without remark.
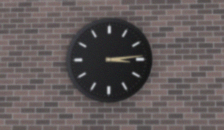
3:14
